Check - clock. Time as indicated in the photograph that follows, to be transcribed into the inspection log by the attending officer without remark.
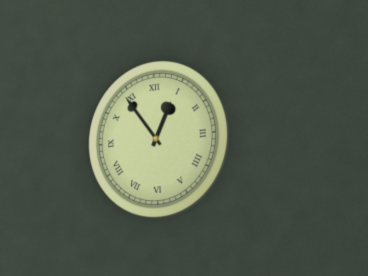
12:54
